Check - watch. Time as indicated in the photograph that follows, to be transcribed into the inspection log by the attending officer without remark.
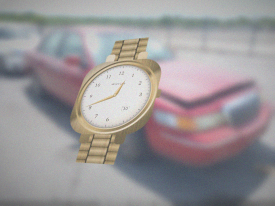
12:41
